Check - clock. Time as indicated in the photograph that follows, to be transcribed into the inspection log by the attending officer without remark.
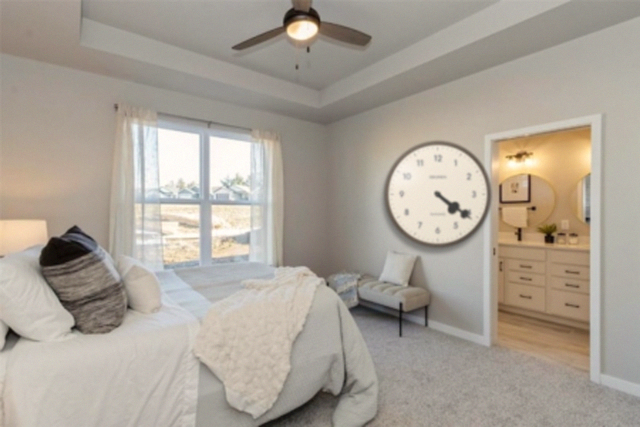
4:21
